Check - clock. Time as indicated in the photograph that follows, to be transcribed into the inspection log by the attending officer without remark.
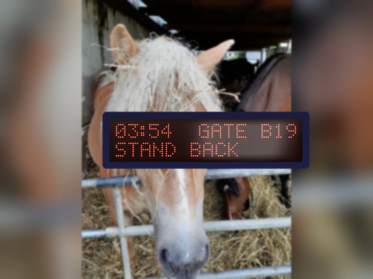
3:54
